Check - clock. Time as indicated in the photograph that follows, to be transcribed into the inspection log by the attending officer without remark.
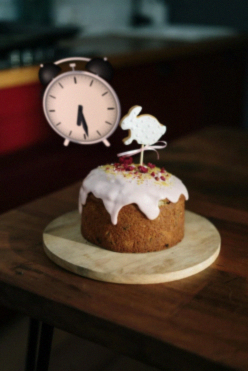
6:29
